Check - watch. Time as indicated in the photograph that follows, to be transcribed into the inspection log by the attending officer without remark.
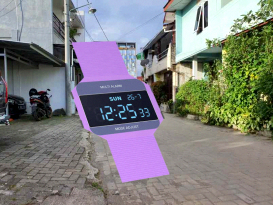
12:25:33
